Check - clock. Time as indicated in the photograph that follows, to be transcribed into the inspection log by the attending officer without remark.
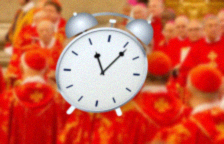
11:06
